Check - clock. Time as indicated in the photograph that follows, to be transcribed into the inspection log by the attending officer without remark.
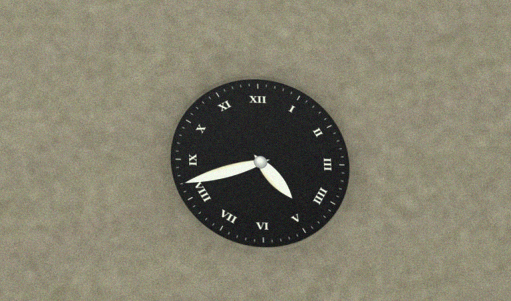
4:42
